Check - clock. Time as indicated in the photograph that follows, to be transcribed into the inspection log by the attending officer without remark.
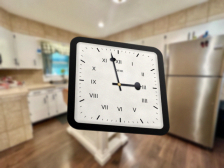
2:58
